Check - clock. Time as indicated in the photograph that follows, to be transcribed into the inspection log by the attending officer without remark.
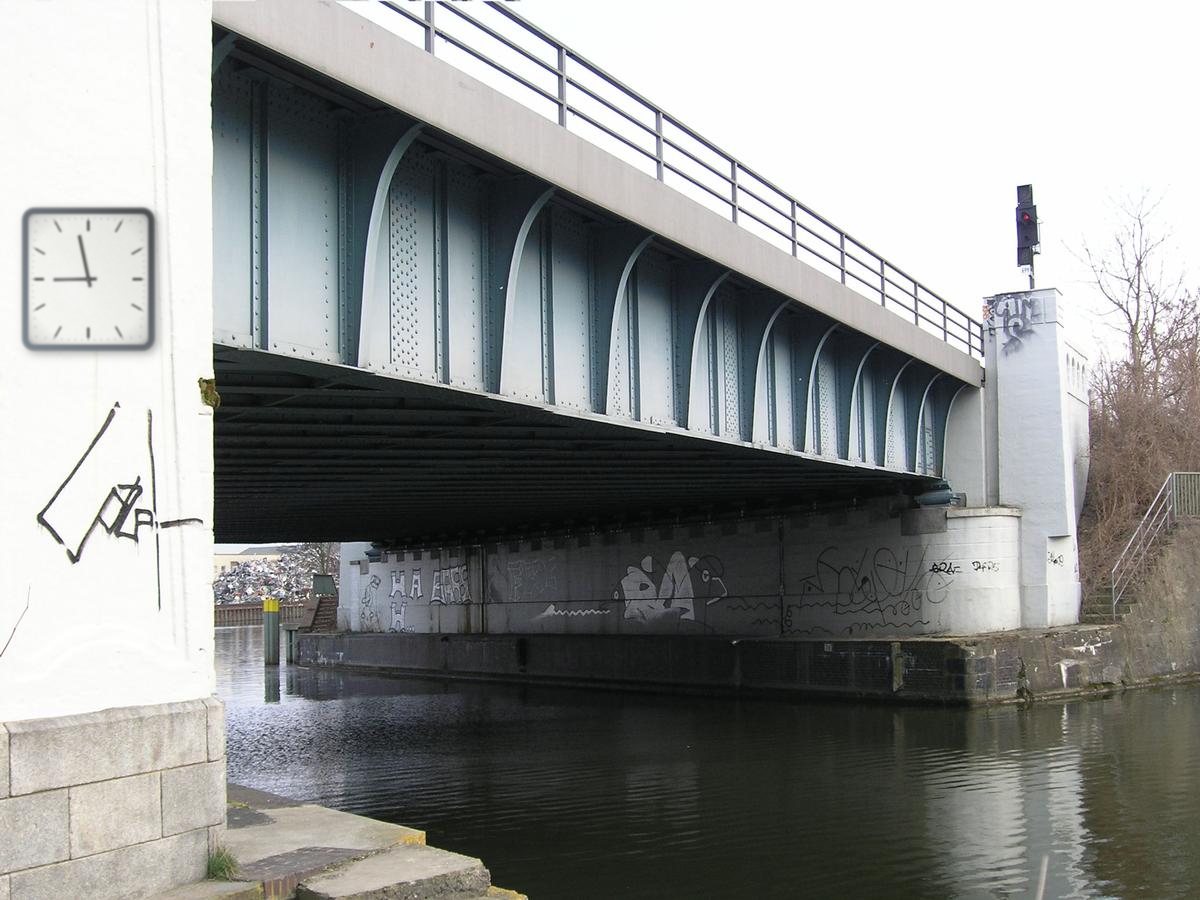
8:58
